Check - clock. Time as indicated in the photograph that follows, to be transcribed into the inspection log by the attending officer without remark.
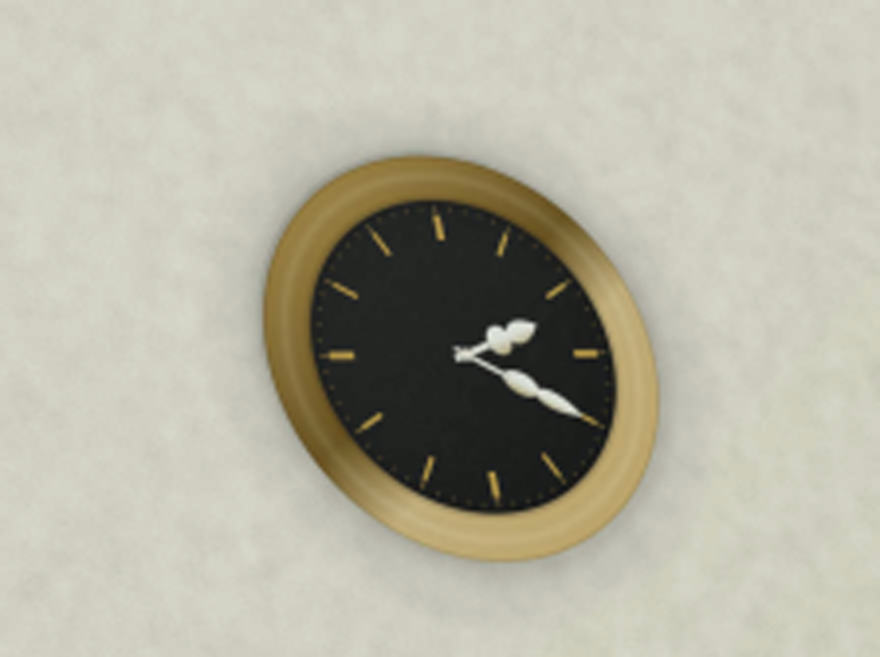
2:20
